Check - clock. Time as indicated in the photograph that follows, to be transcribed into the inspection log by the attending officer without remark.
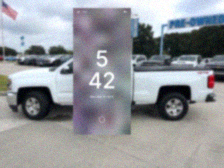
5:42
